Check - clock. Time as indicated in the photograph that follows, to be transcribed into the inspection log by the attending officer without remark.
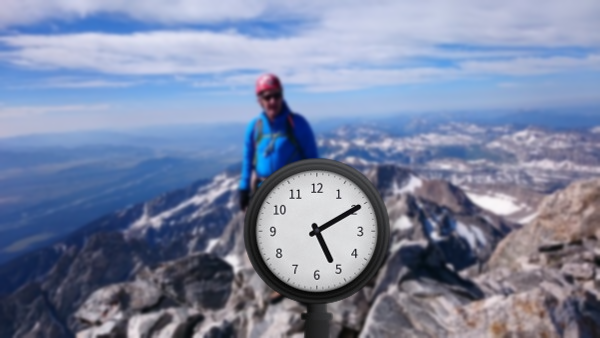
5:10
